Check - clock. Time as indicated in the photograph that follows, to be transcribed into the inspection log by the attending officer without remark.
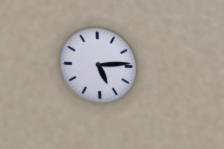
5:14
